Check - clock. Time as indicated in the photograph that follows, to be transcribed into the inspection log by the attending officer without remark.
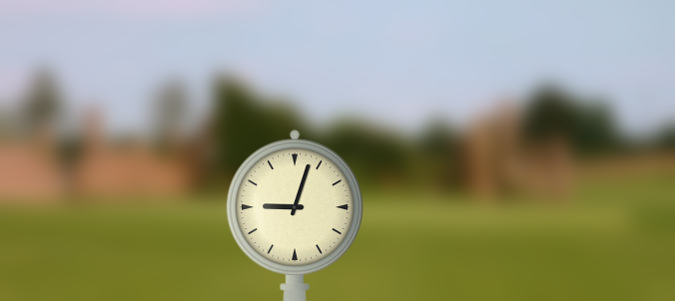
9:03
